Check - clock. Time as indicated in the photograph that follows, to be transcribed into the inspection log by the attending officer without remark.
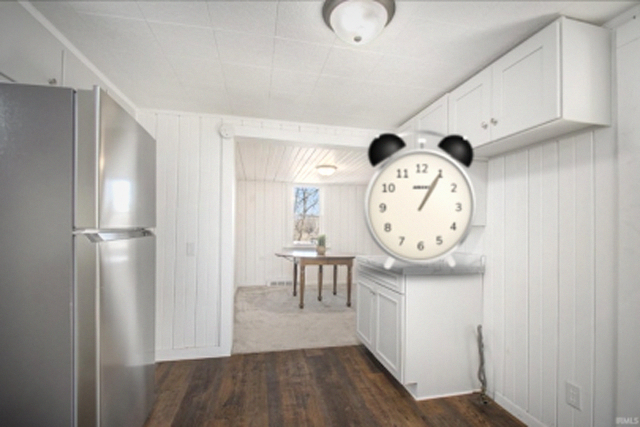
1:05
